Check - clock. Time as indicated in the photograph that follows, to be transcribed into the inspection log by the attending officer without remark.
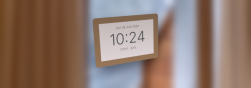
10:24
